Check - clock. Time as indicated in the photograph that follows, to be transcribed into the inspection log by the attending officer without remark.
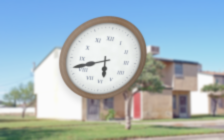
5:42
